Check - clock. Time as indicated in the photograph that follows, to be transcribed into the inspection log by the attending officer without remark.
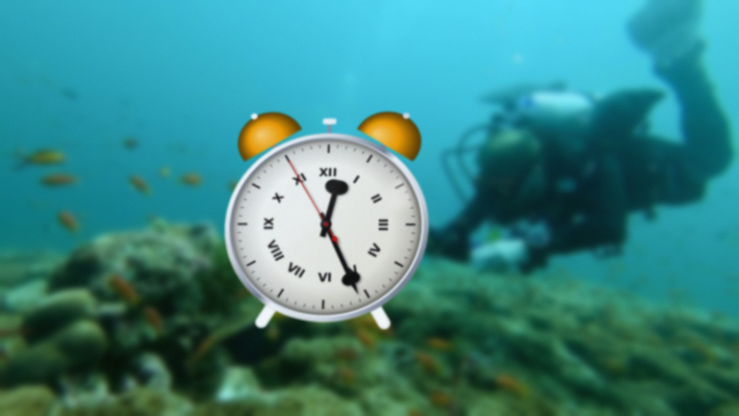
12:25:55
